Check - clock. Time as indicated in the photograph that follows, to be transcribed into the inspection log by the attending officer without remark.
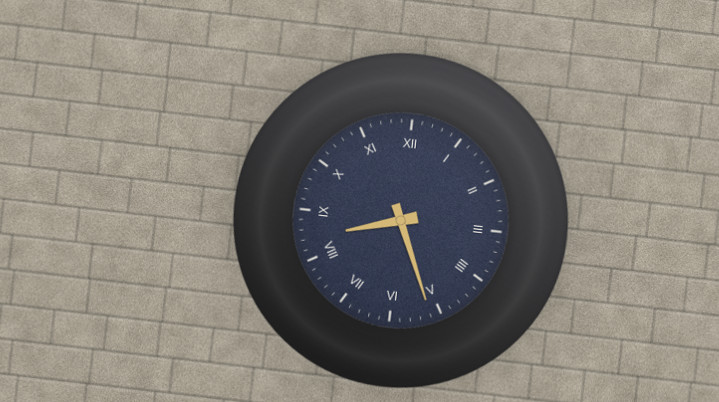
8:26
